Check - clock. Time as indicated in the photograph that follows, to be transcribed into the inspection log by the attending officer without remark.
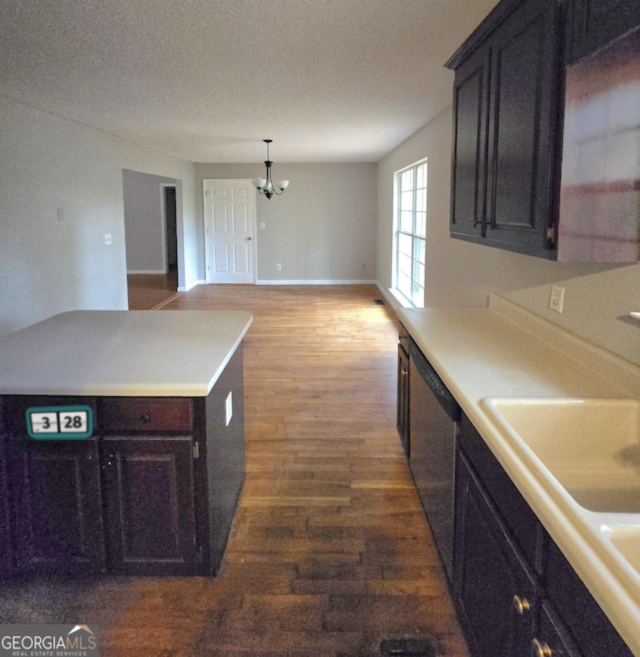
3:28
